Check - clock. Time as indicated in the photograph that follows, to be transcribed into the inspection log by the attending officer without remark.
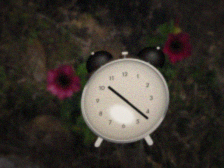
10:22
